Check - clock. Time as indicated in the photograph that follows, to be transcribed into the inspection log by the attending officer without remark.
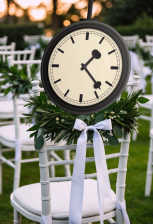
1:23
